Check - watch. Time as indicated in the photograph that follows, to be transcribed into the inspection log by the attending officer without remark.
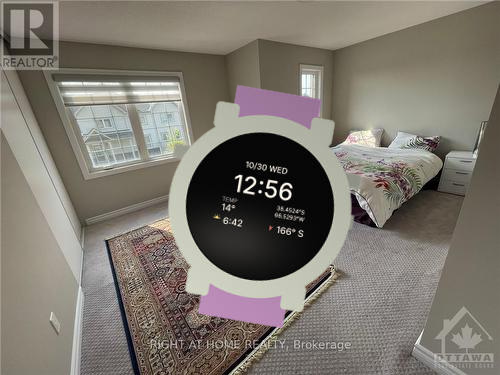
12:56
